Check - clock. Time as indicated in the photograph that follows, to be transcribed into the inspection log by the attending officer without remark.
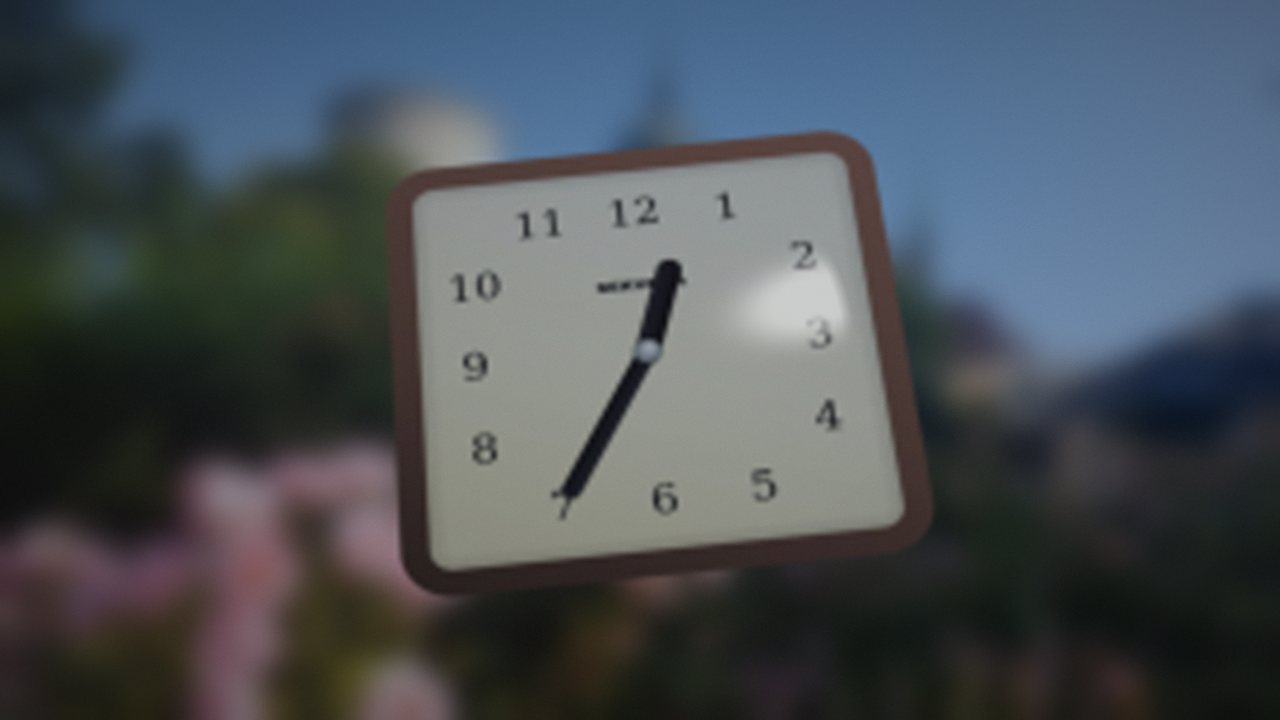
12:35
